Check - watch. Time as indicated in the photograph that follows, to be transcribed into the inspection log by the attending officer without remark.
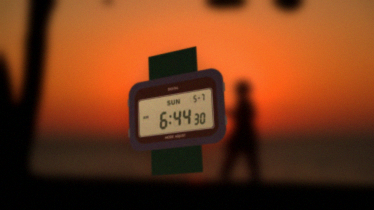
6:44:30
